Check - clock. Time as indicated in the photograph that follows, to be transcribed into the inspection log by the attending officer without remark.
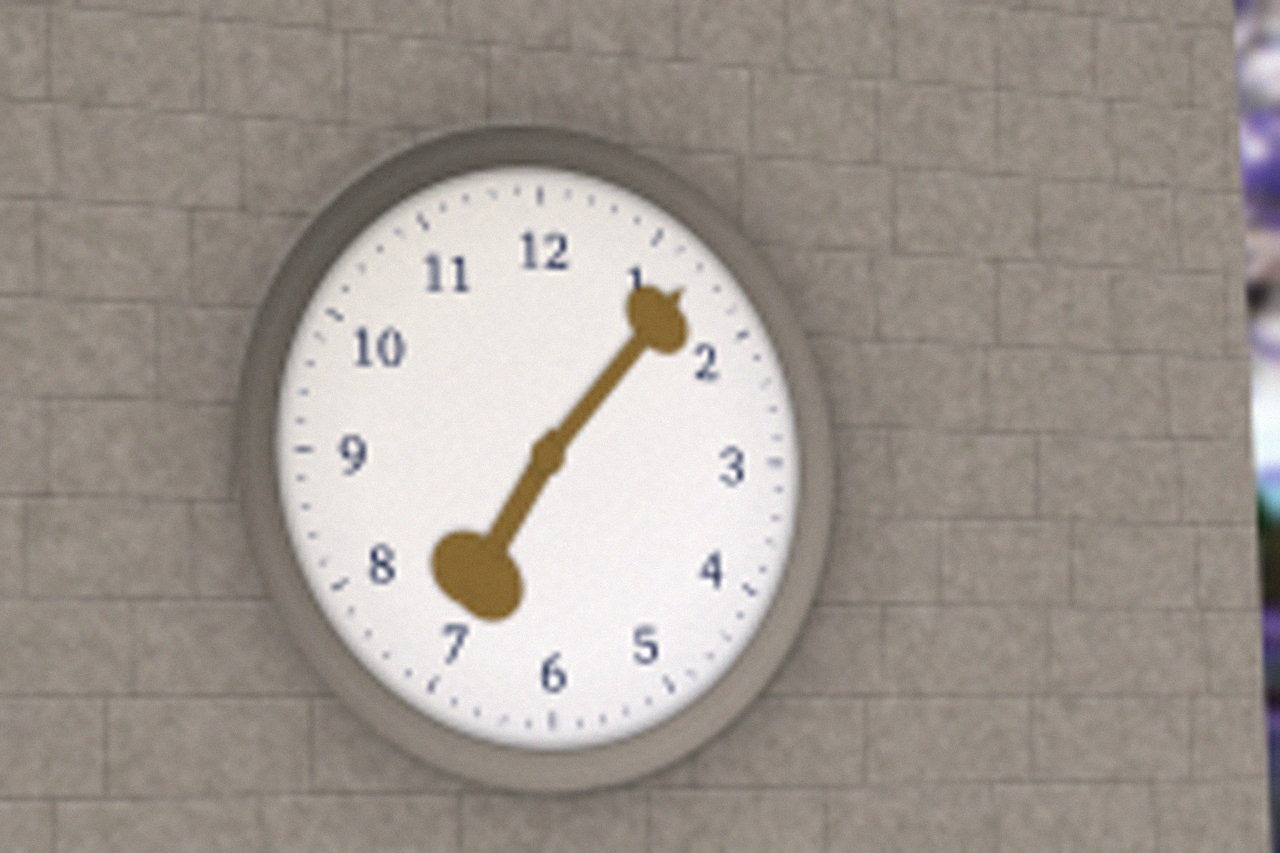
7:07
